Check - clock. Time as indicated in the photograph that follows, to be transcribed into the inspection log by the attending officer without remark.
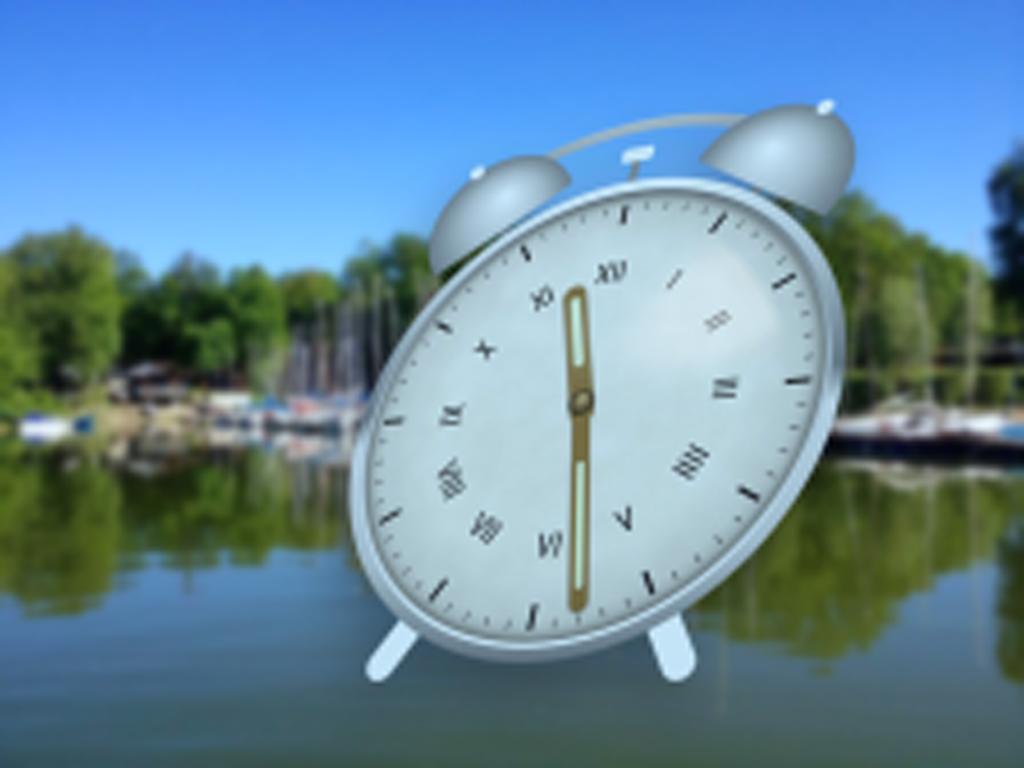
11:28
